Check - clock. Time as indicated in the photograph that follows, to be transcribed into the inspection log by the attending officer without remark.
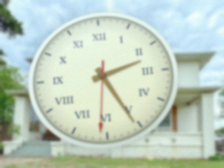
2:25:31
